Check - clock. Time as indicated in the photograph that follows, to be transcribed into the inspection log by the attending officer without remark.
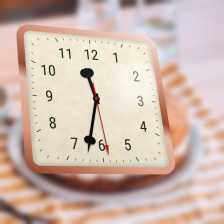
11:32:29
